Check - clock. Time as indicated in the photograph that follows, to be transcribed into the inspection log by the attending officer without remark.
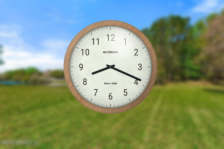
8:19
